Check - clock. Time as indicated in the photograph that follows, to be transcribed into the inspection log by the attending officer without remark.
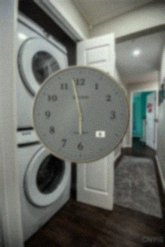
5:58
